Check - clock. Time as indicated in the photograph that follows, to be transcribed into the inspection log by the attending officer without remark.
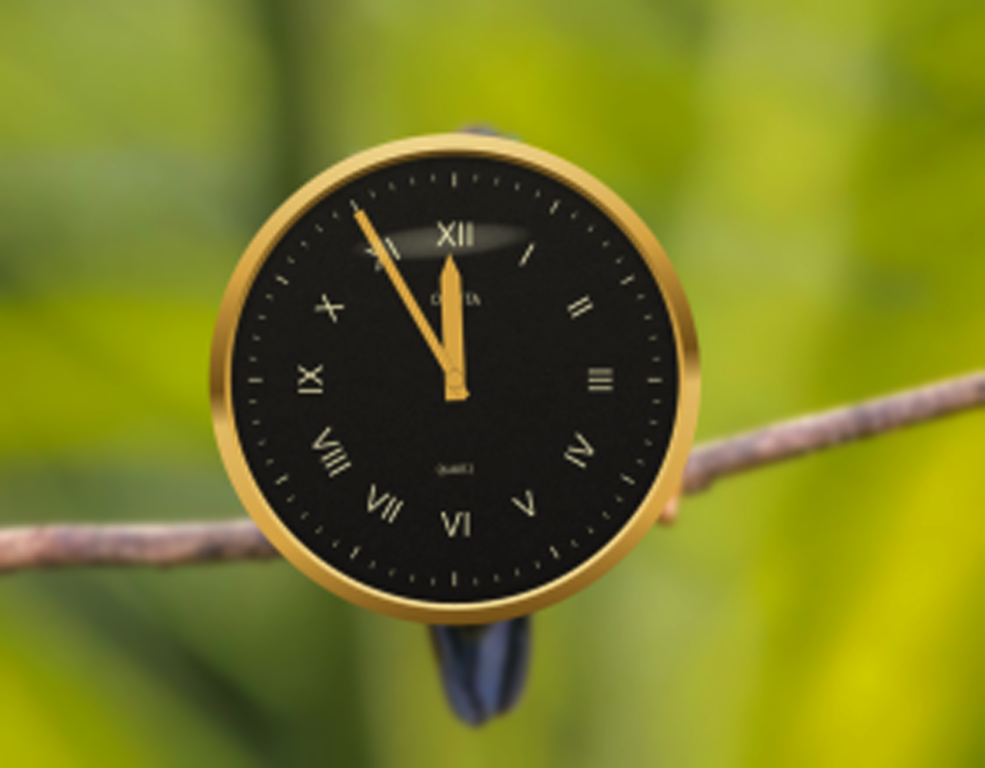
11:55
